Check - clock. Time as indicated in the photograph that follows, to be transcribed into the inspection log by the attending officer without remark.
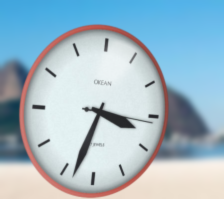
3:33:16
